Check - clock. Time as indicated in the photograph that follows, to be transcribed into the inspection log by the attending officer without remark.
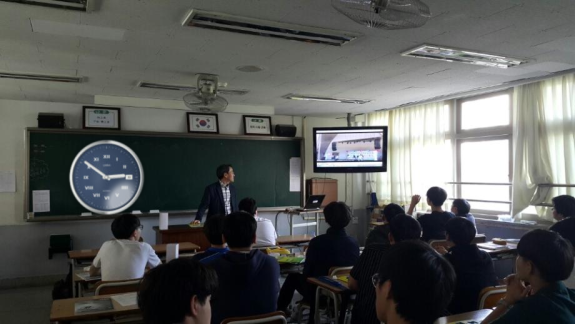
2:51
